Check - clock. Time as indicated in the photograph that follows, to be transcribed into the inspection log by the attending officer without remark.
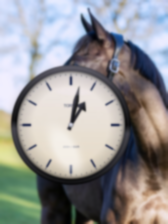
1:02
